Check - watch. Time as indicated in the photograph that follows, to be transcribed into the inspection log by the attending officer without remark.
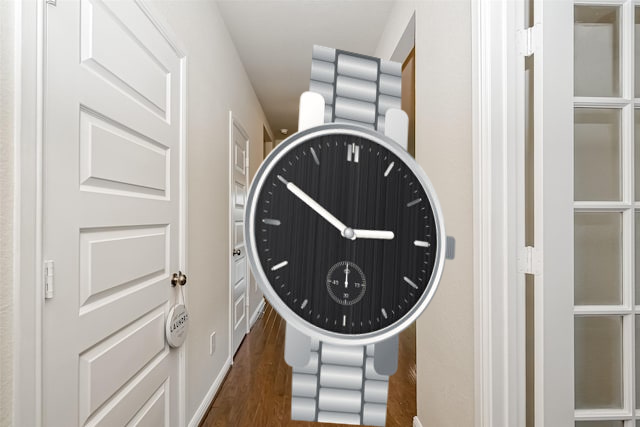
2:50
